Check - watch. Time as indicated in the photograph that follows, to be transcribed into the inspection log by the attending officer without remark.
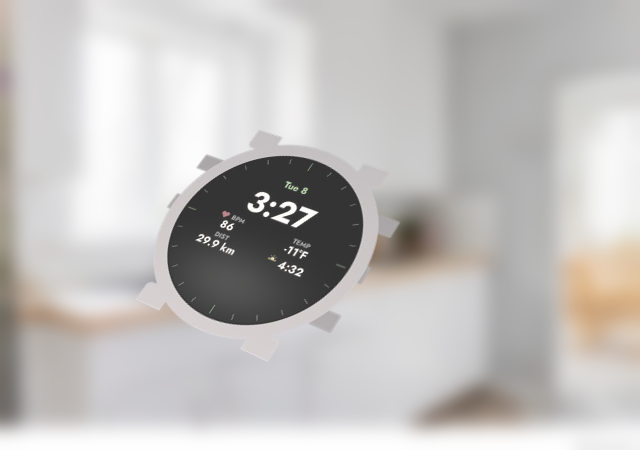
3:27
